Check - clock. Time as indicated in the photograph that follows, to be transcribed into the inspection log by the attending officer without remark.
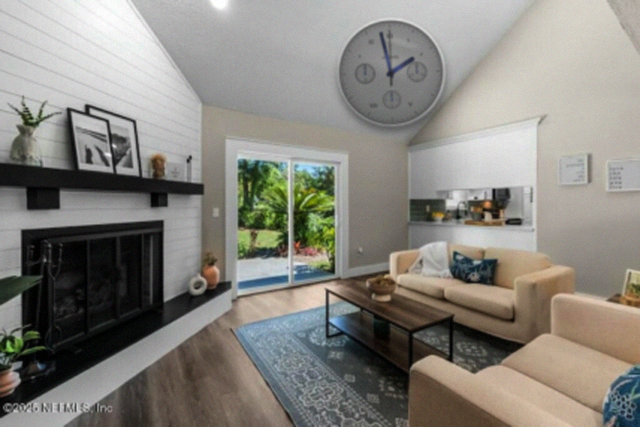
1:58
